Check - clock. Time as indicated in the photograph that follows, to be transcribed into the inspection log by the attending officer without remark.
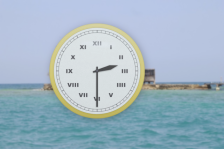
2:30
